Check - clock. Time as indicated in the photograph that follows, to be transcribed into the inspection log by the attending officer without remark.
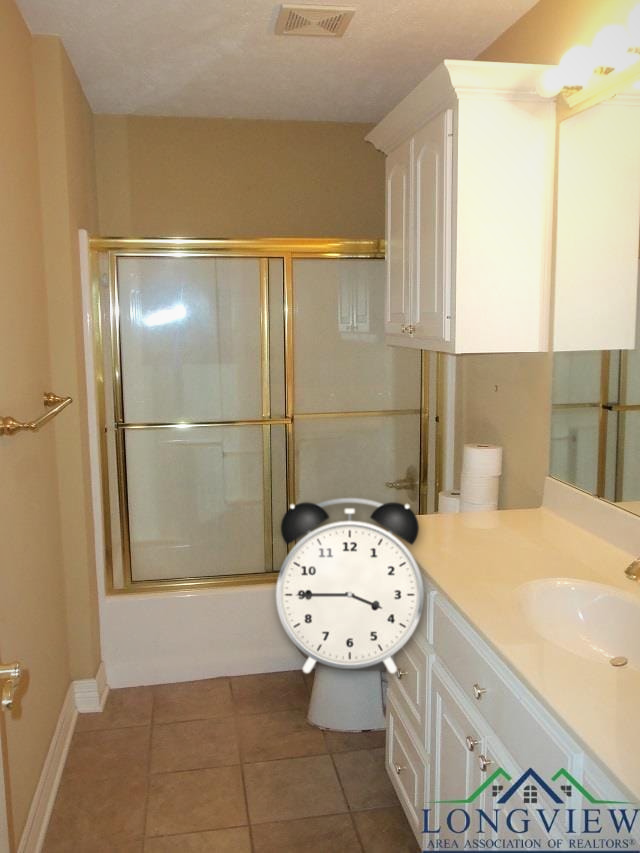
3:45
